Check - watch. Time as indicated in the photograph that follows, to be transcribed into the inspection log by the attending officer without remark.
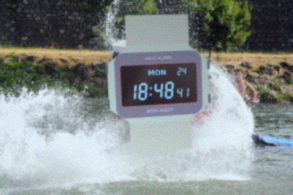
18:48:41
